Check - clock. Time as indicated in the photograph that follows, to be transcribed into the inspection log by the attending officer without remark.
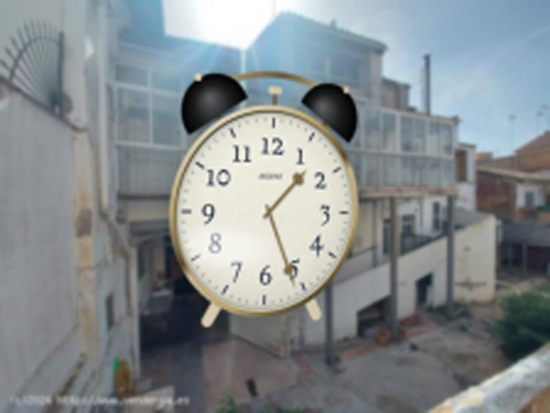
1:26
